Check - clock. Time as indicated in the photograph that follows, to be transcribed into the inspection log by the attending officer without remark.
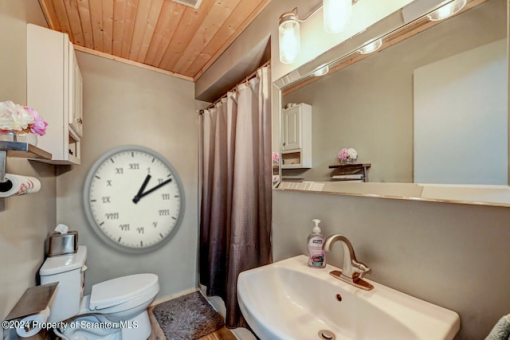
1:11
